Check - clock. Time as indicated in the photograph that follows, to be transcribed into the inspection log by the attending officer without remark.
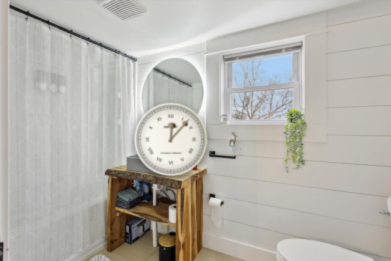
12:07
